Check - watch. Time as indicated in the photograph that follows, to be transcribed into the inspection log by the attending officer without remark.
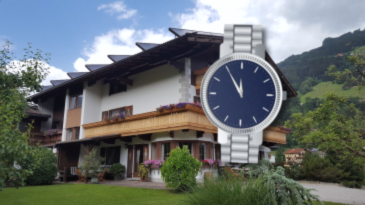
11:55
